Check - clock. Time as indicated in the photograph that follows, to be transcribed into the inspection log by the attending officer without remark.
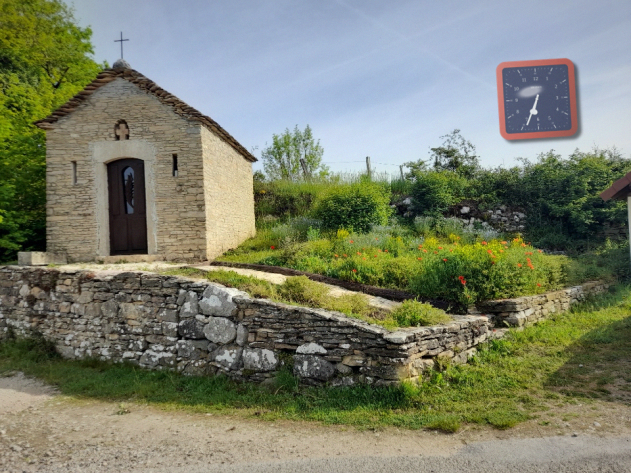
6:34
